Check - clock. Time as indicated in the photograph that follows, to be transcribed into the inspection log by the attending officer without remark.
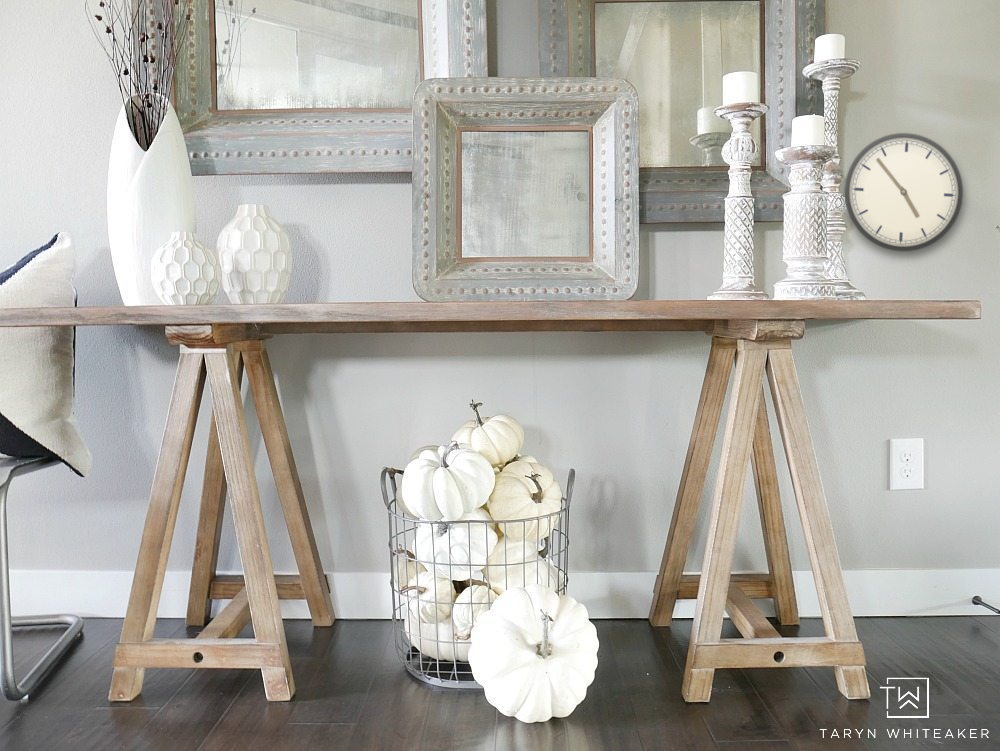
4:53
